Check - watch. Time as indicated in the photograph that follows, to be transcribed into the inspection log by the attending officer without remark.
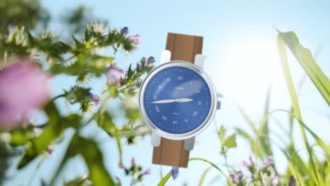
2:43
